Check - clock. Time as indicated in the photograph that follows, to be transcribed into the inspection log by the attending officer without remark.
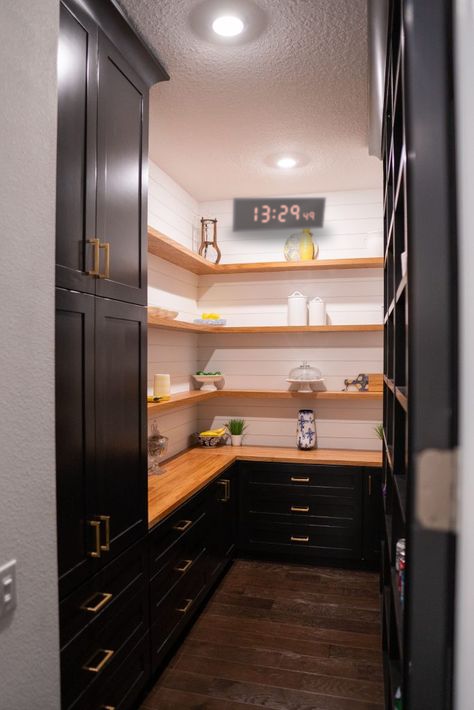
13:29
